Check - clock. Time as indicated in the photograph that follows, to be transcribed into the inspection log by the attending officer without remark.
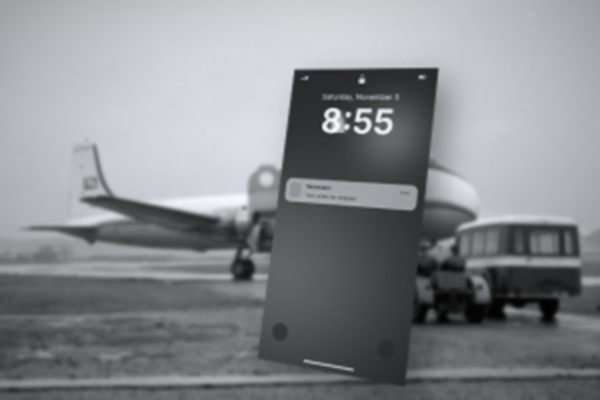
8:55
